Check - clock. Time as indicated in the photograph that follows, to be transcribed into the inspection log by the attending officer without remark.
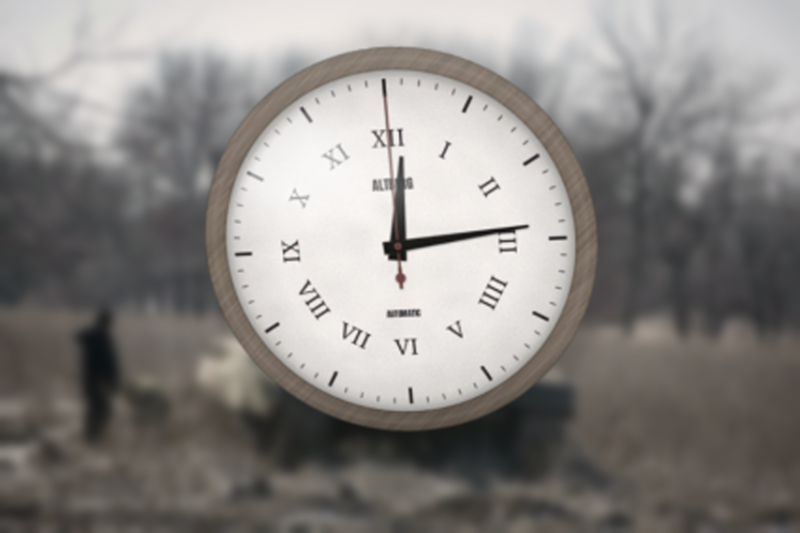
12:14:00
